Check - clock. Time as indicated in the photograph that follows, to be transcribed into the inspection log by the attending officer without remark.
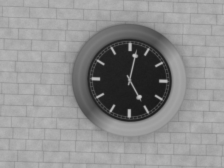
5:02
